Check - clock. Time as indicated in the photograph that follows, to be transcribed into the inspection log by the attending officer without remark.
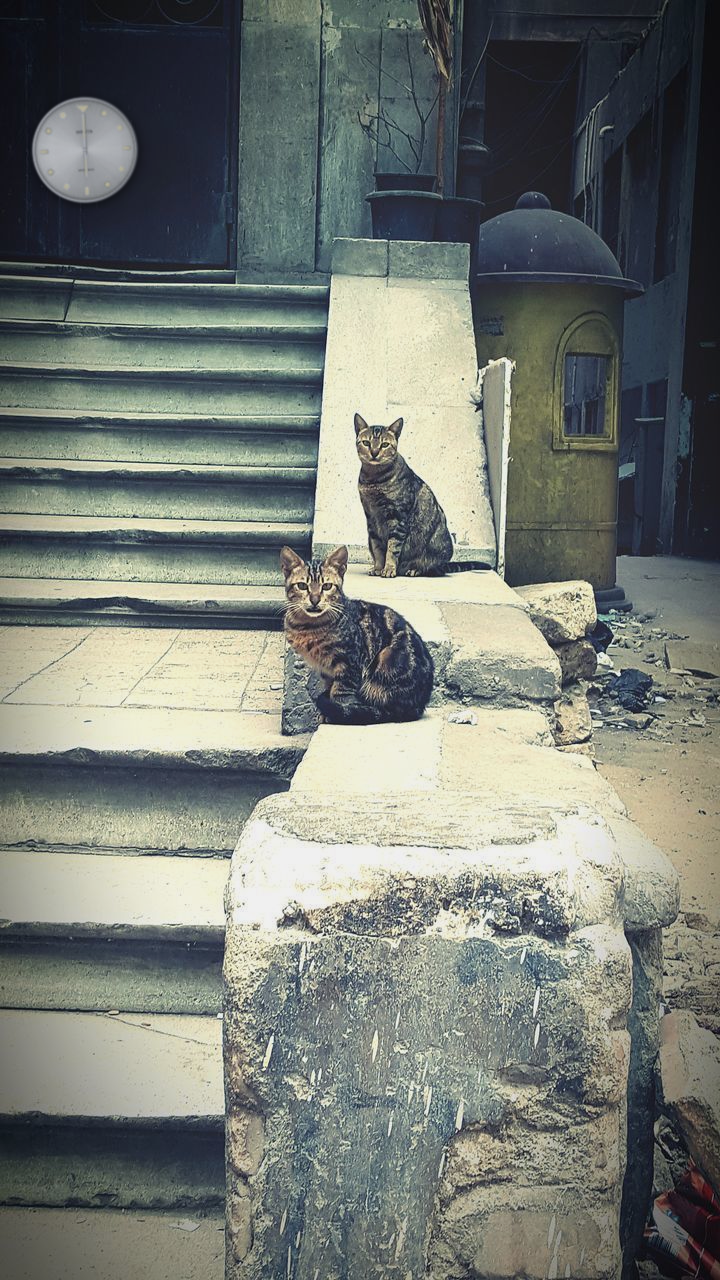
6:00
